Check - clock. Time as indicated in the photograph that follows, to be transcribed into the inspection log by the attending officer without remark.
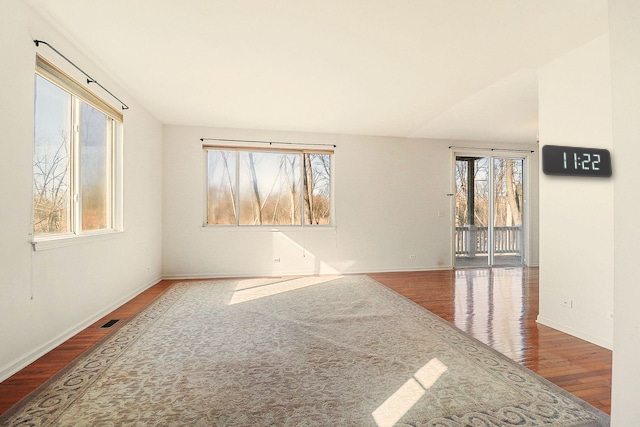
11:22
